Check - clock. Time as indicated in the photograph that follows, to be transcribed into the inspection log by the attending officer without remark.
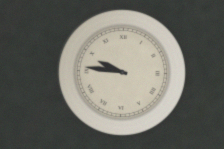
9:46
